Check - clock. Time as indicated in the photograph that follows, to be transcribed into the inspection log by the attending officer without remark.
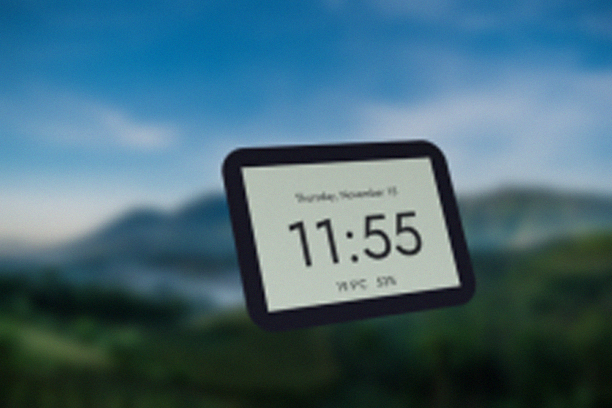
11:55
